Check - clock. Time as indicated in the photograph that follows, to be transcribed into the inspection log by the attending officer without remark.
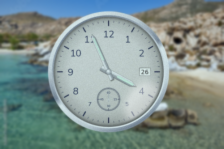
3:56
